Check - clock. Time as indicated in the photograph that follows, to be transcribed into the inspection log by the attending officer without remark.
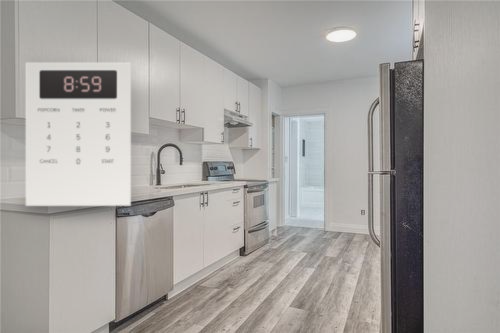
8:59
